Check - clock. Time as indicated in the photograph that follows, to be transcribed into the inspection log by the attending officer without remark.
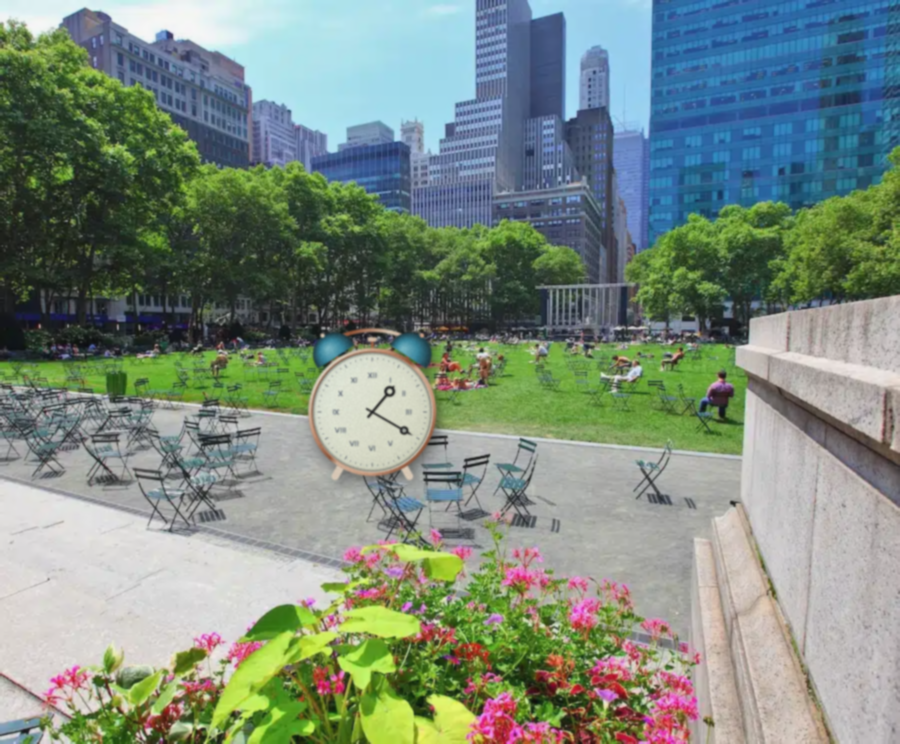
1:20
